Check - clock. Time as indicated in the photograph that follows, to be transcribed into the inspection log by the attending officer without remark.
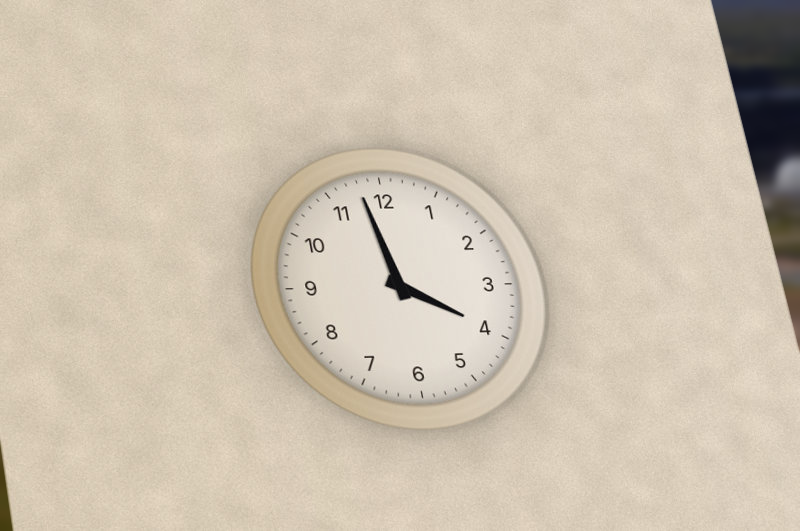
3:58
